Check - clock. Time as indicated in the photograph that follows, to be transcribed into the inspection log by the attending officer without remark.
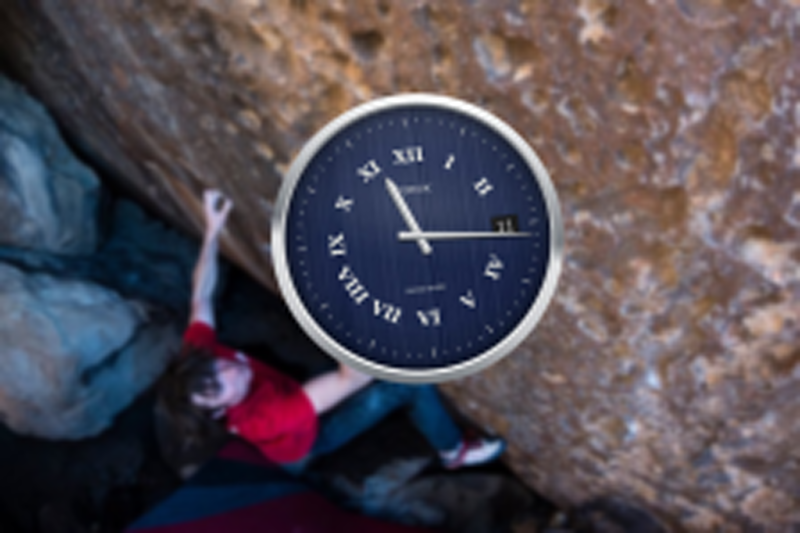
11:16
